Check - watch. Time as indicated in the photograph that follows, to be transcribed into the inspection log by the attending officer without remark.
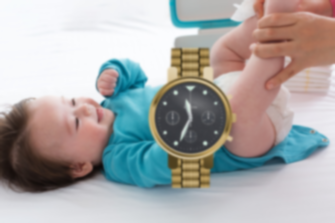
11:34
